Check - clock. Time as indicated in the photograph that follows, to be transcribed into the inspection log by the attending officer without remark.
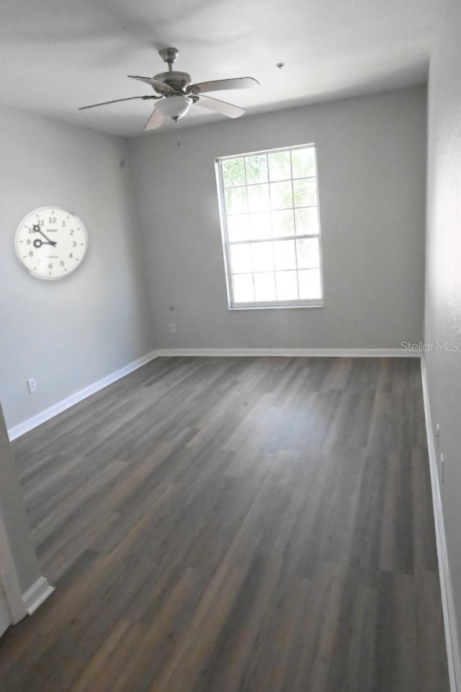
8:52
